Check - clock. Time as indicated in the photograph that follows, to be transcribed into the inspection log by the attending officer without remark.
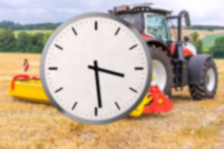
3:29
